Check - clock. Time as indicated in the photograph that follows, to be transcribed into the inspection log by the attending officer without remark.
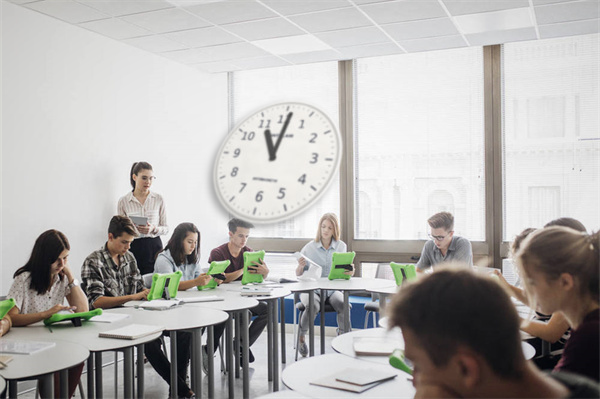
11:01
